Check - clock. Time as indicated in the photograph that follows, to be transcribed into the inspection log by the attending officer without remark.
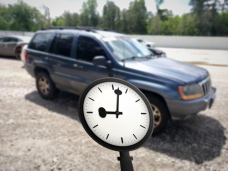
9:02
